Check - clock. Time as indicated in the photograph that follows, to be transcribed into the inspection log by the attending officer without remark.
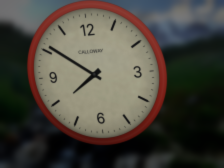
7:51
